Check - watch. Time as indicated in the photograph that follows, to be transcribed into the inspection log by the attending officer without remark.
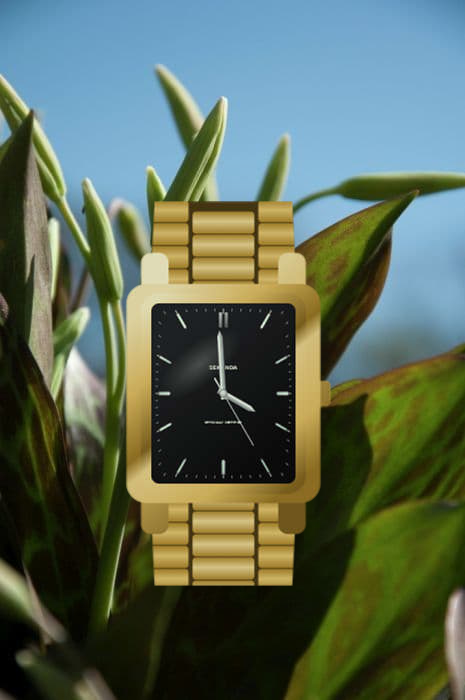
3:59:25
